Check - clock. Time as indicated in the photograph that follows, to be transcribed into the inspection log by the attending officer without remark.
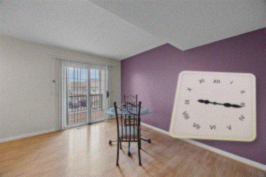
9:16
